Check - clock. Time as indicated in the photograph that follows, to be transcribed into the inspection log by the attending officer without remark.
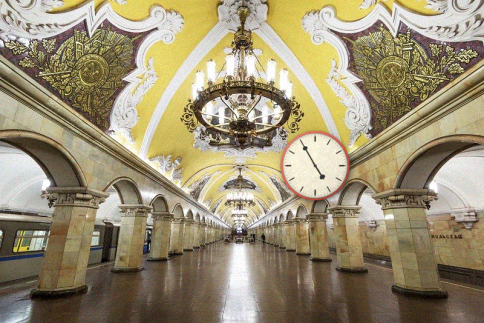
4:55
